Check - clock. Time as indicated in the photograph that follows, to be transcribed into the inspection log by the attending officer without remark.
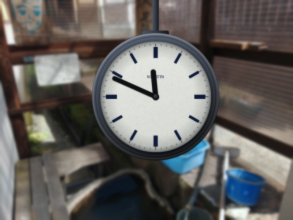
11:49
